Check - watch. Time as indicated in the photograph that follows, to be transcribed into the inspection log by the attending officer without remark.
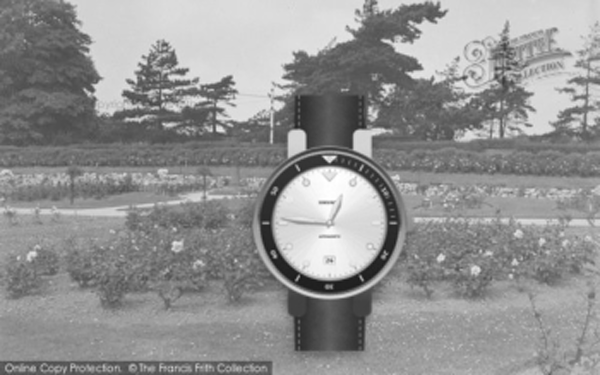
12:46
